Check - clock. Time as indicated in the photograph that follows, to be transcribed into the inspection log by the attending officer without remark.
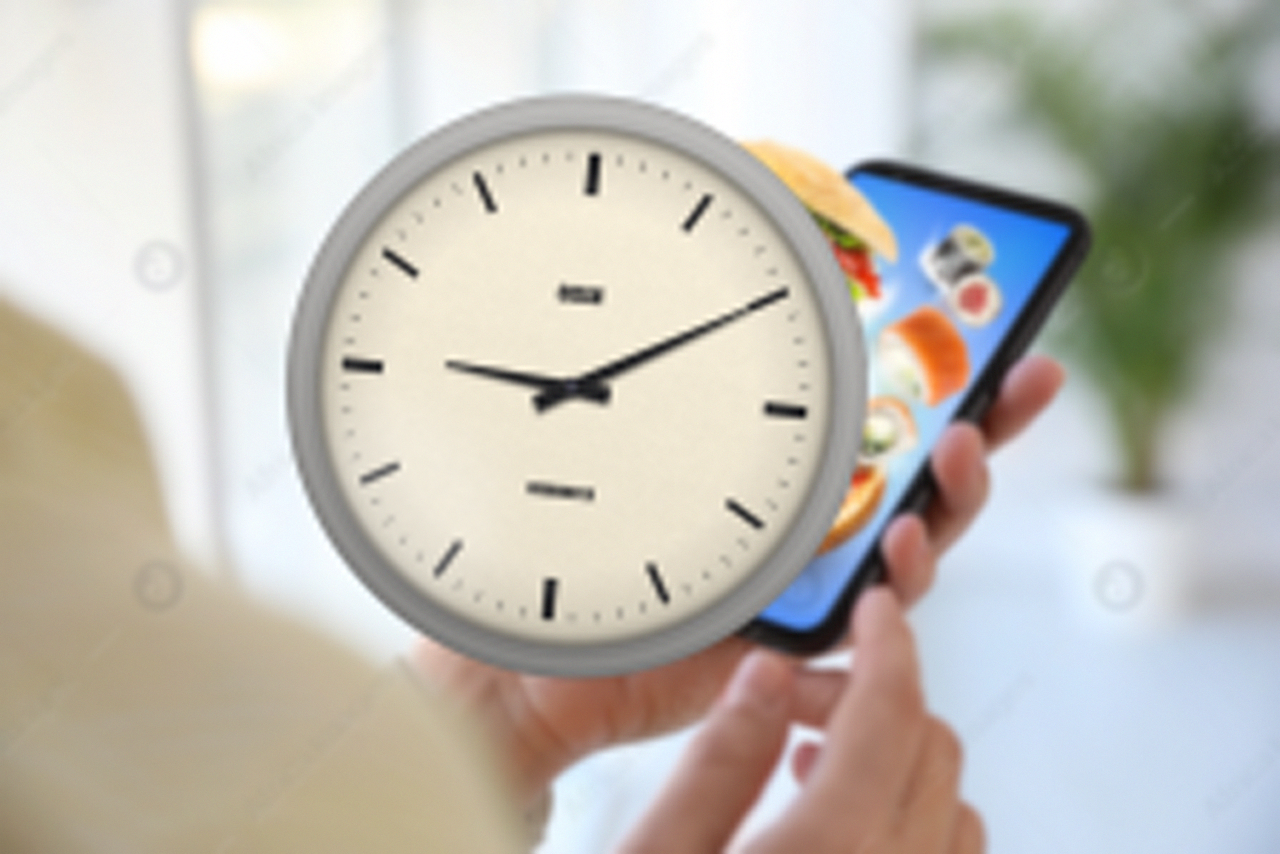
9:10
